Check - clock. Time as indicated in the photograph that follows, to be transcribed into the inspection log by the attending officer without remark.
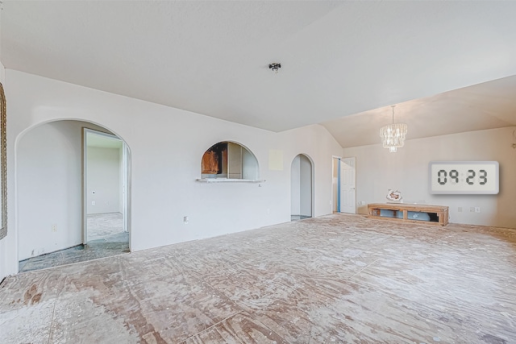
9:23
